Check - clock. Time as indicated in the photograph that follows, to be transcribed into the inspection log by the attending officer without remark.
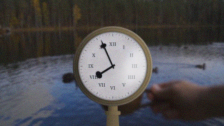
7:56
